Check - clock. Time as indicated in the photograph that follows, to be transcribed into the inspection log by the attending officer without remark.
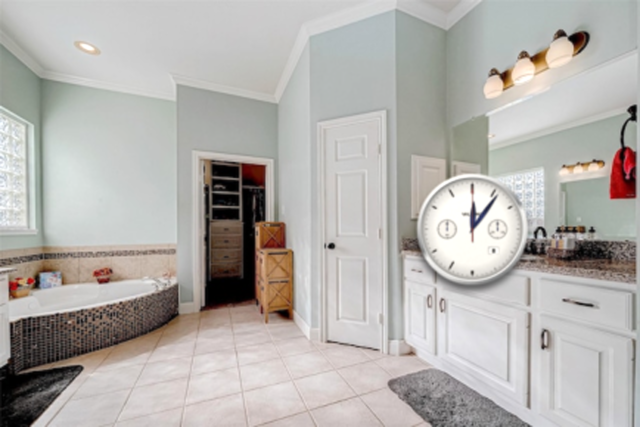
12:06
